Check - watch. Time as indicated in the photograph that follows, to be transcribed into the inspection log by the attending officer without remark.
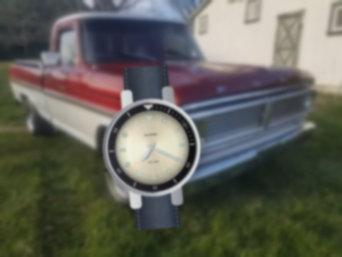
7:20
